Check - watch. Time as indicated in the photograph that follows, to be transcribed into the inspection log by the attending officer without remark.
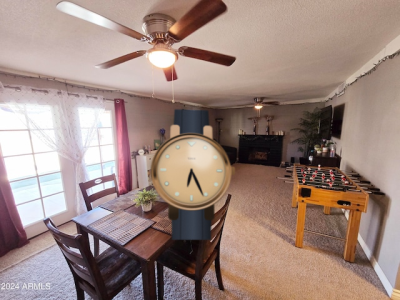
6:26
